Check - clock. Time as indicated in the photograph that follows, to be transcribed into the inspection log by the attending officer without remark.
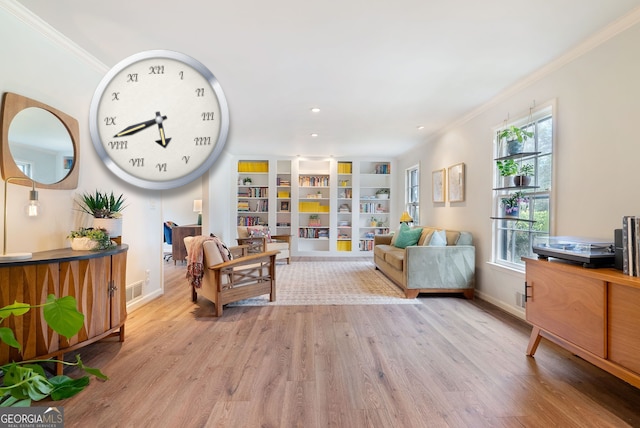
5:42
